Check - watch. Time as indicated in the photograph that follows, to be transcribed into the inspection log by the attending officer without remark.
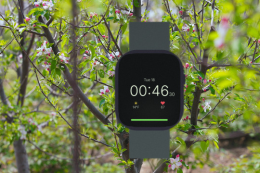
0:46
